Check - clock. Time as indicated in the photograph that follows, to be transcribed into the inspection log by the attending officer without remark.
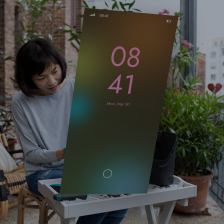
8:41
